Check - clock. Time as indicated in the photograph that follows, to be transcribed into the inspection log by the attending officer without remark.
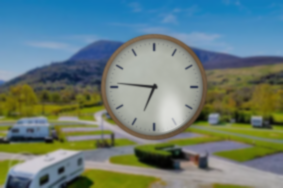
6:46
